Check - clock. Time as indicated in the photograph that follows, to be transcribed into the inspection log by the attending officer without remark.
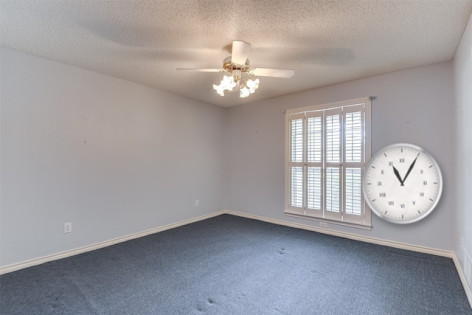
11:05
